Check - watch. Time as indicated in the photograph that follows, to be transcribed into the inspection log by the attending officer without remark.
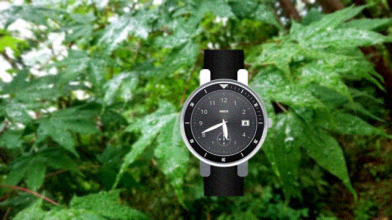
5:41
